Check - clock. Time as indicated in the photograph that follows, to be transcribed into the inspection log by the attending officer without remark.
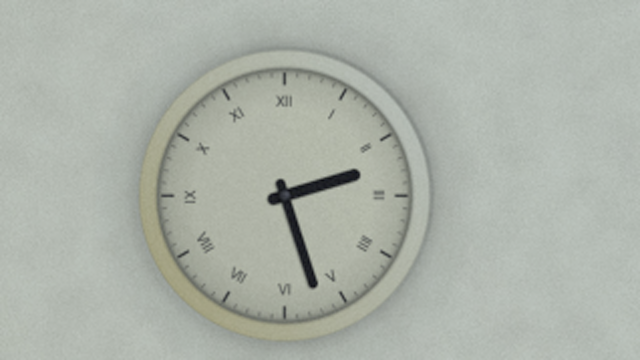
2:27
